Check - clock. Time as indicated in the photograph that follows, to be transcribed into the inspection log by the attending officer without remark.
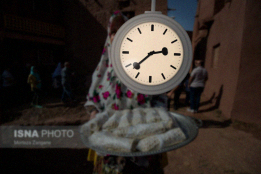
2:38
